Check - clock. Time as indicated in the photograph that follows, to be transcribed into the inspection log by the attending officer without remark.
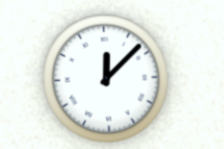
12:08
